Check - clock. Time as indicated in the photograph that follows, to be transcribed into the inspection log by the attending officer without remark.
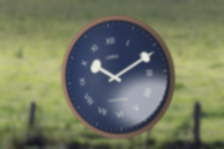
10:11
